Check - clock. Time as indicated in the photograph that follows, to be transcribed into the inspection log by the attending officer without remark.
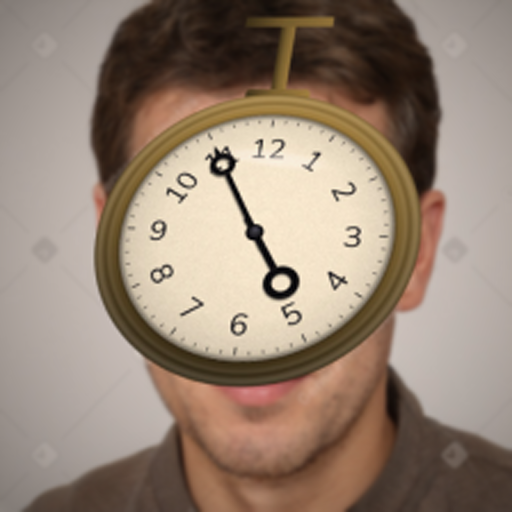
4:55
